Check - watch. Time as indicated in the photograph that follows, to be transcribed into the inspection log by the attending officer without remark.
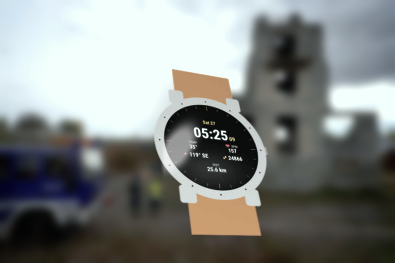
5:25
